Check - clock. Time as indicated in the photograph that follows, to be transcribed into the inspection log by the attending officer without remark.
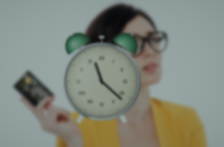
11:22
